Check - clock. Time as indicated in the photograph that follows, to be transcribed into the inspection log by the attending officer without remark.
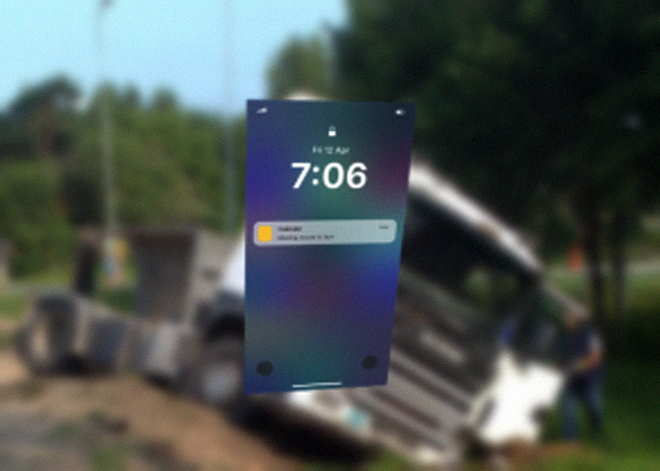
7:06
